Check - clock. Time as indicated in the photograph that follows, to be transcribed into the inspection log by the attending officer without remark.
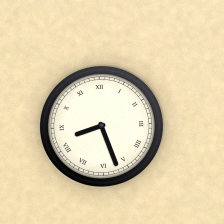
8:27
